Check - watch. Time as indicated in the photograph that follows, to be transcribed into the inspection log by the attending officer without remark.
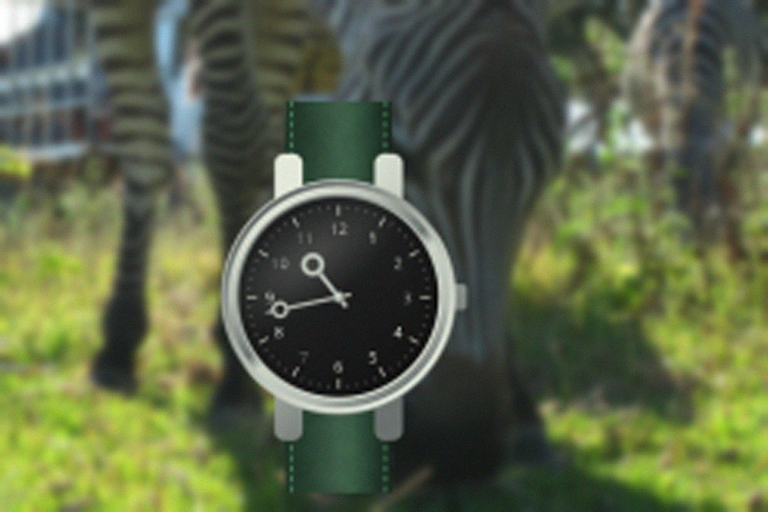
10:43
